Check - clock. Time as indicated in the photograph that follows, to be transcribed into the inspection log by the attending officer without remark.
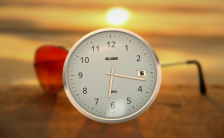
6:17
